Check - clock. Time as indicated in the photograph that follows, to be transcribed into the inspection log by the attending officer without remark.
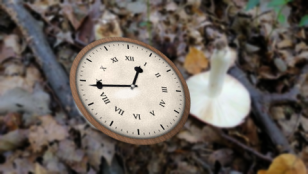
12:44
